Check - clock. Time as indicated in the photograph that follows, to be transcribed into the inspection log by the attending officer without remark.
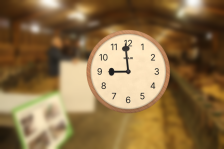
8:59
